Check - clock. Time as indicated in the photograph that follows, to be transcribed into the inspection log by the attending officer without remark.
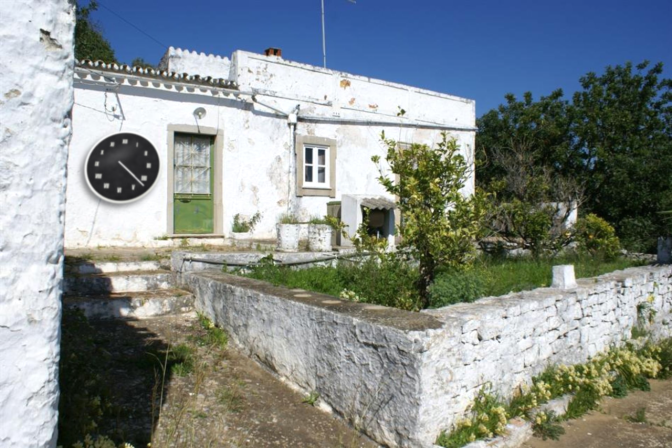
4:22
